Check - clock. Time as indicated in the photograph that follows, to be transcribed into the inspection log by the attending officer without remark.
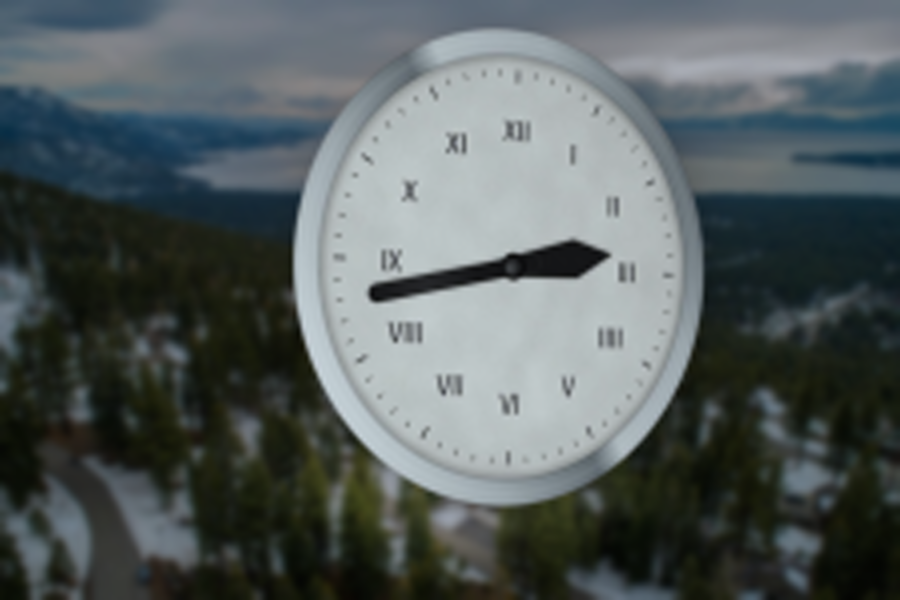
2:43
